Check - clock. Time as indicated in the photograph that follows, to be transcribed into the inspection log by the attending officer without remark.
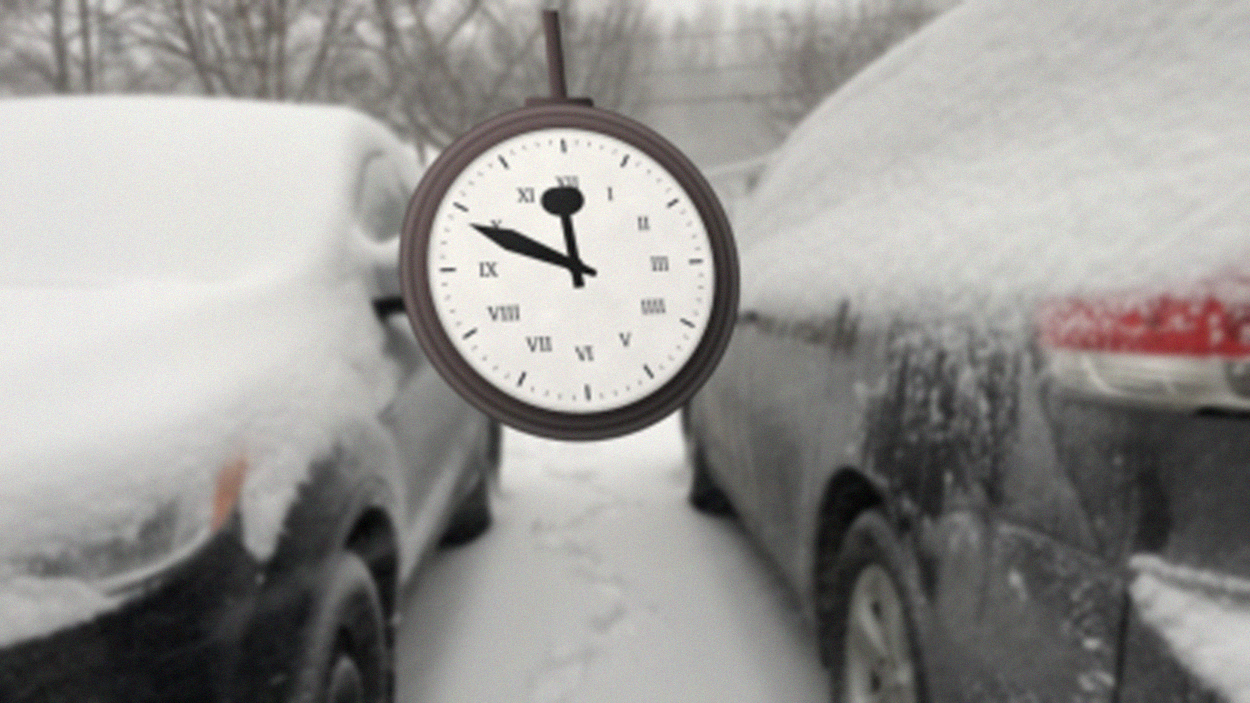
11:49
